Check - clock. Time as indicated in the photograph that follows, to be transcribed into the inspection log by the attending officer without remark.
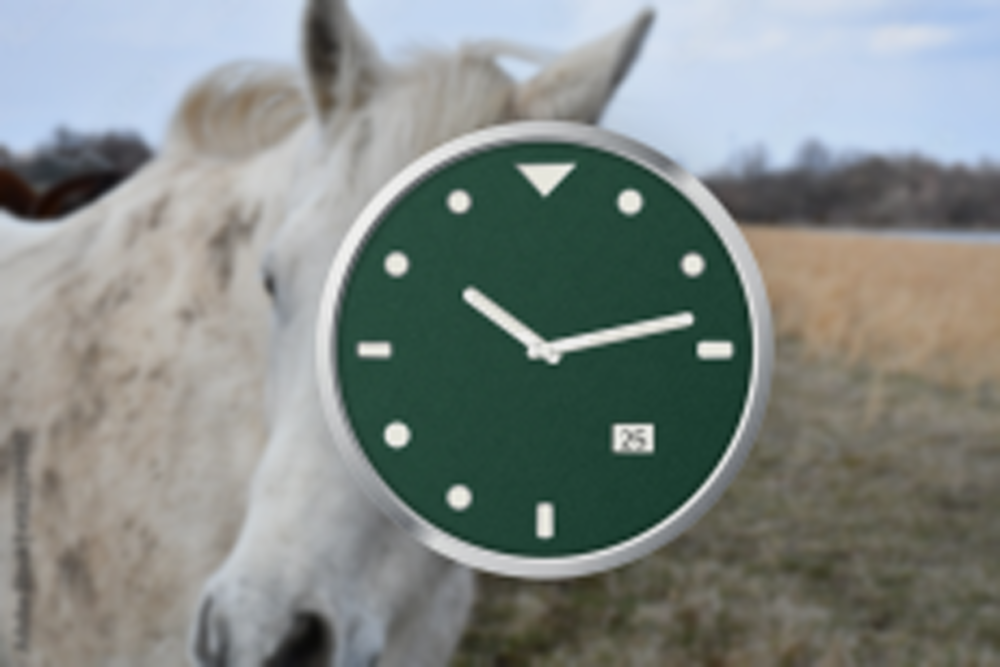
10:13
